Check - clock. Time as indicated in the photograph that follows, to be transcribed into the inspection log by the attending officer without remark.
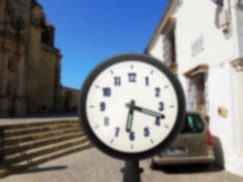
6:18
